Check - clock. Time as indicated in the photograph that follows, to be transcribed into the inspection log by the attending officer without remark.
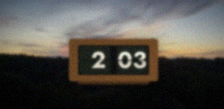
2:03
